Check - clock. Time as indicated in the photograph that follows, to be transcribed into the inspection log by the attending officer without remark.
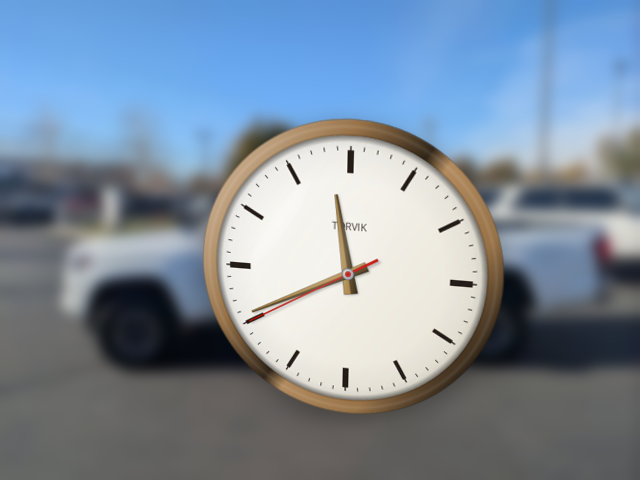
11:40:40
